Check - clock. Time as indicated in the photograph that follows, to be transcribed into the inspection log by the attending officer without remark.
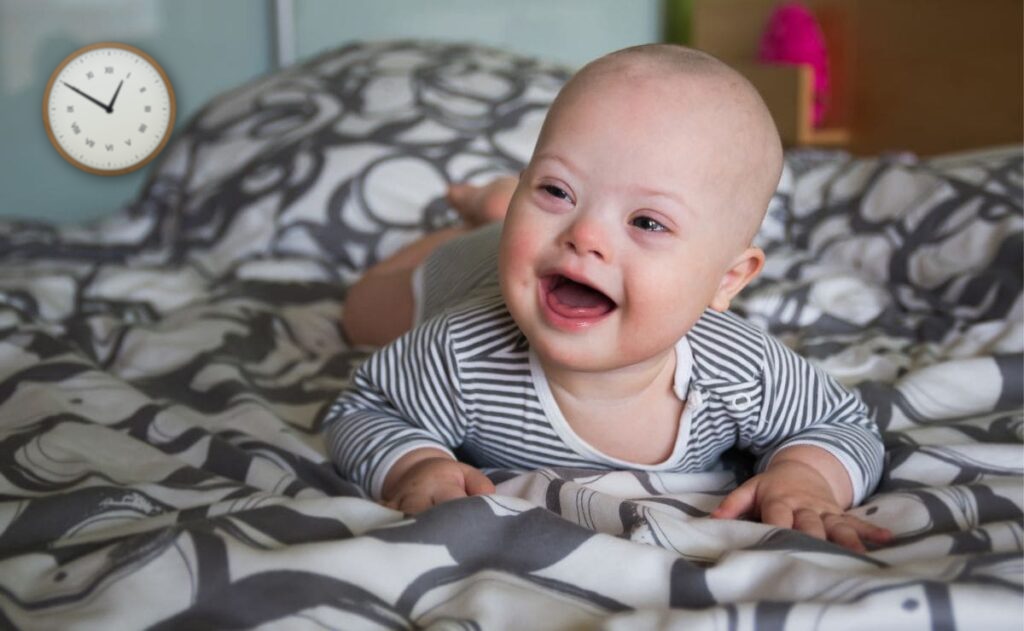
12:50
